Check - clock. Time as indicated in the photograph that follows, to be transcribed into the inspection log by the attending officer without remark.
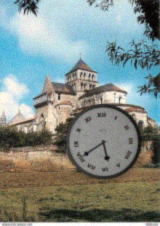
5:40
